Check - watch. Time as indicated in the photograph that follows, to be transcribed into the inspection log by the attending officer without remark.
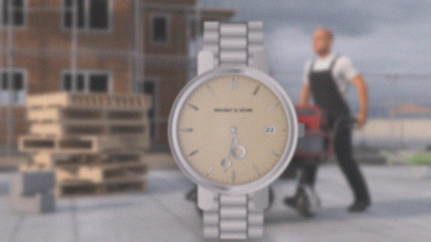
5:32
